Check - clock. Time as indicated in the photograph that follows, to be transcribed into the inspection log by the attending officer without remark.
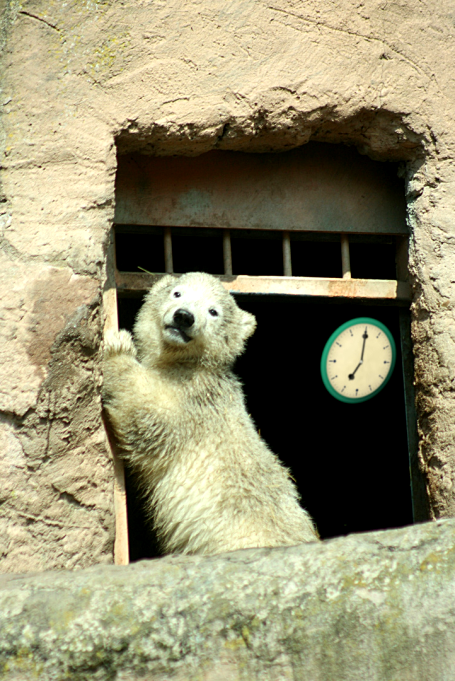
7:00
